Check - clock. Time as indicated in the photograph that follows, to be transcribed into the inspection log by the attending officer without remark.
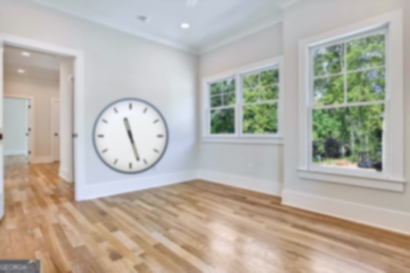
11:27
